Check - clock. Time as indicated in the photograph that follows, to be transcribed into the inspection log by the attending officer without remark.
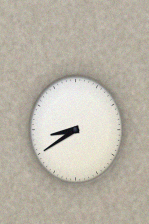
8:40
